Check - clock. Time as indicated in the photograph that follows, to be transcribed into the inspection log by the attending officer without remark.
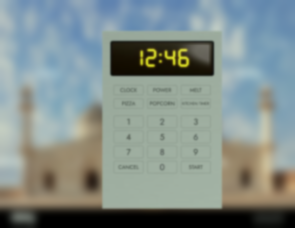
12:46
